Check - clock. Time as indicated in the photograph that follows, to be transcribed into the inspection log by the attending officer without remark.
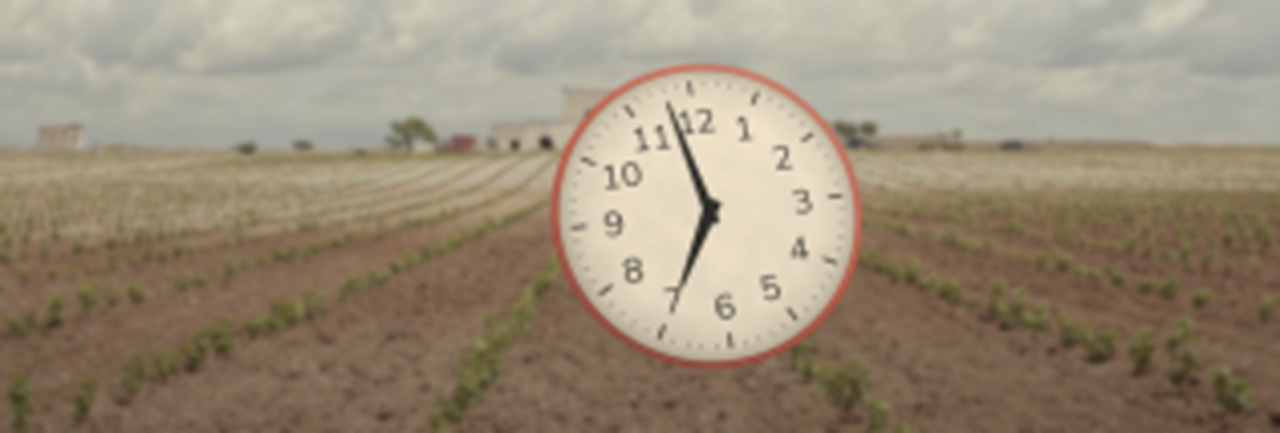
6:58
